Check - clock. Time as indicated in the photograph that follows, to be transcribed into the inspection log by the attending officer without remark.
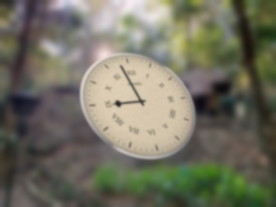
8:58
